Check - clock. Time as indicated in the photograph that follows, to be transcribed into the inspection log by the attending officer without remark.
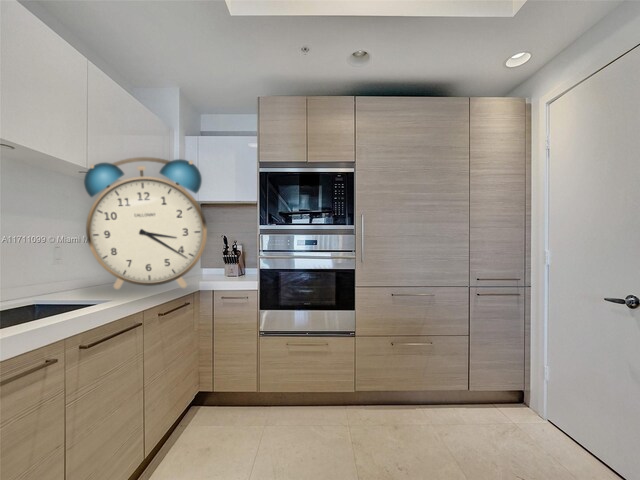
3:21
